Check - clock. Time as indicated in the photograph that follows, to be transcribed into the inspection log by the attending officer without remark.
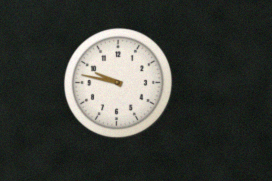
9:47
